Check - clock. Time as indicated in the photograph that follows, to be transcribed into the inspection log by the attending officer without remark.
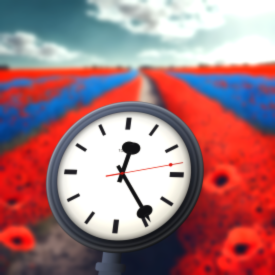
12:24:13
